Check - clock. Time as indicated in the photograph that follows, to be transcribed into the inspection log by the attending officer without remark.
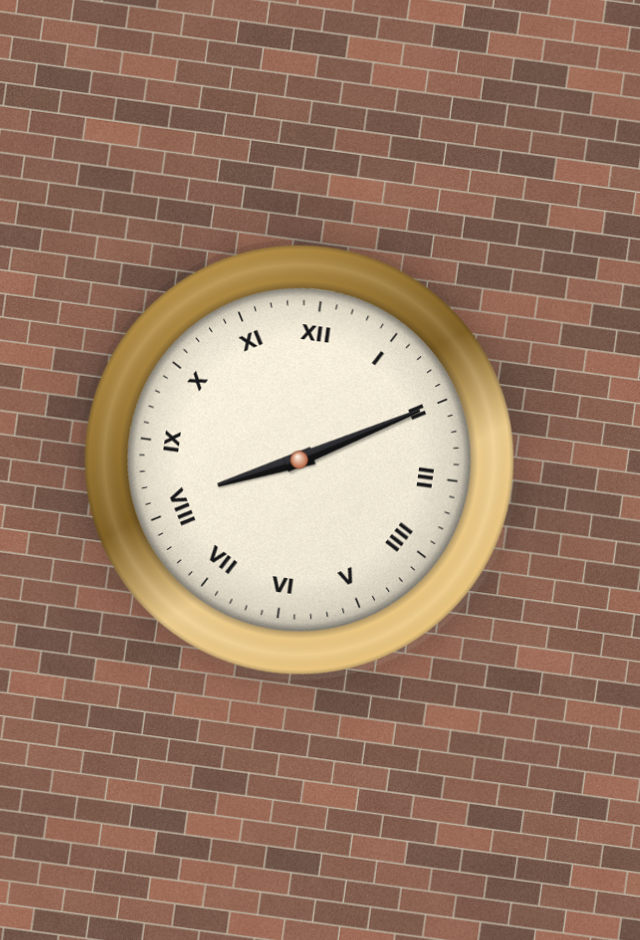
8:10
